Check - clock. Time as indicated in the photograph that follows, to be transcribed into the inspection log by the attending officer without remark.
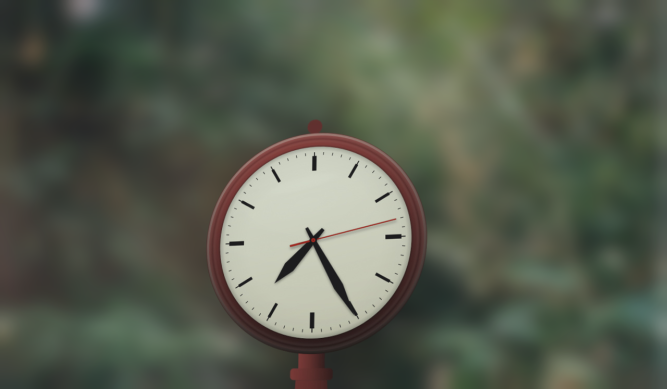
7:25:13
